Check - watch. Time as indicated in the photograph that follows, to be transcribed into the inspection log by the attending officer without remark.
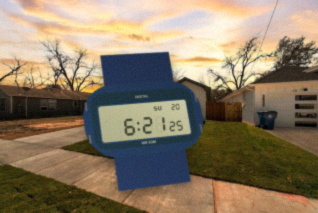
6:21:25
